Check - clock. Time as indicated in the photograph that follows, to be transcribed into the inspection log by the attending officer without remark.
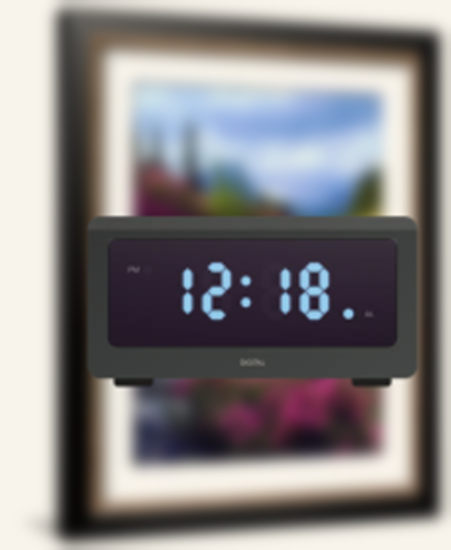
12:18
